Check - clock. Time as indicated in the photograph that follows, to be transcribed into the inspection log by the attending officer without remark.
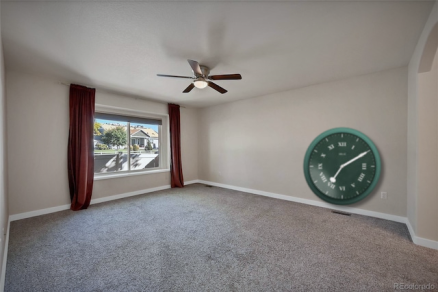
7:10
